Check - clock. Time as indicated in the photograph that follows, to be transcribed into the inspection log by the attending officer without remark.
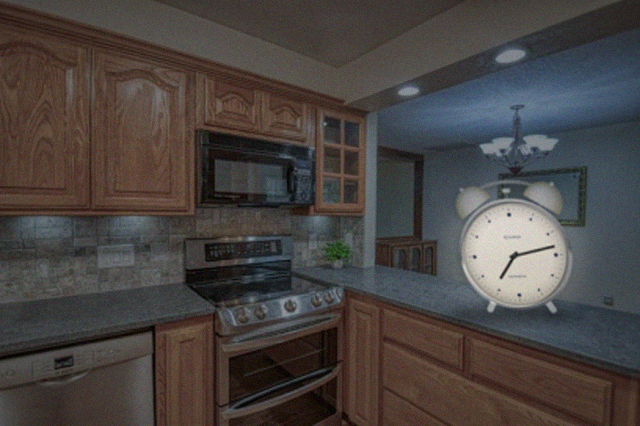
7:13
